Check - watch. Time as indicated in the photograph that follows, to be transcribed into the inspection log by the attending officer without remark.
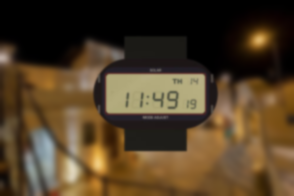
11:49
